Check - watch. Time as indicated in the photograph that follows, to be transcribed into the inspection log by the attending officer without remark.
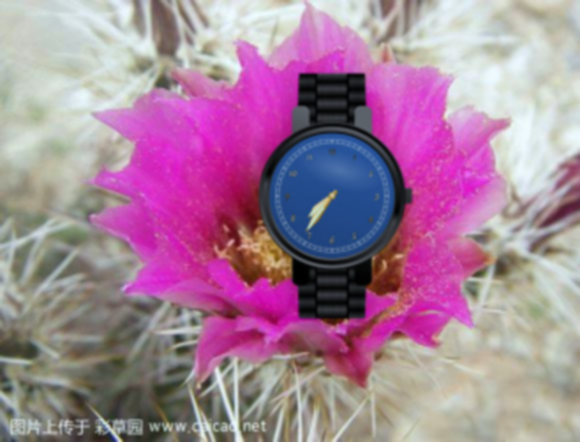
7:36
